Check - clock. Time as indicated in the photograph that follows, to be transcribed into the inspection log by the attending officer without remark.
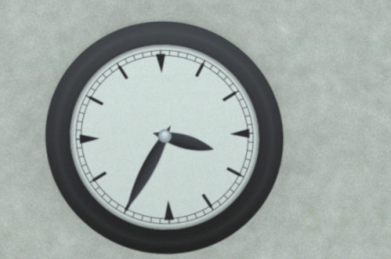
3:35
